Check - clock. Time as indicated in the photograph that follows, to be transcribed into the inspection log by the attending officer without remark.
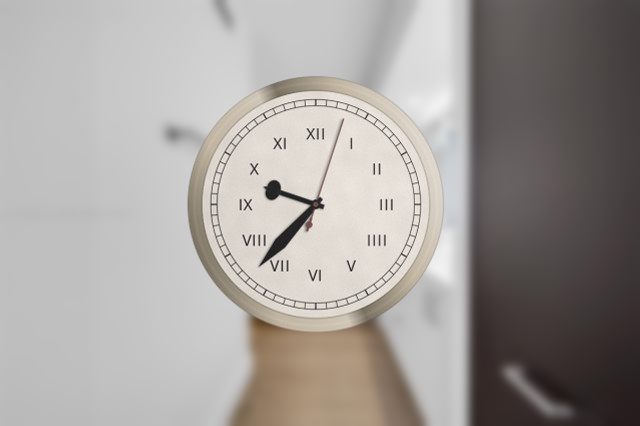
9:37:03
